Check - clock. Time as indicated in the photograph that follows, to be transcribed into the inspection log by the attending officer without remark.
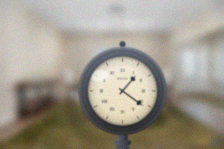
1:21
